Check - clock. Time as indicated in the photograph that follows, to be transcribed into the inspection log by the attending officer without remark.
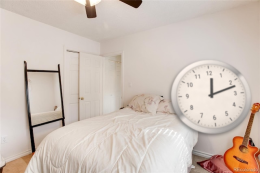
12:12
